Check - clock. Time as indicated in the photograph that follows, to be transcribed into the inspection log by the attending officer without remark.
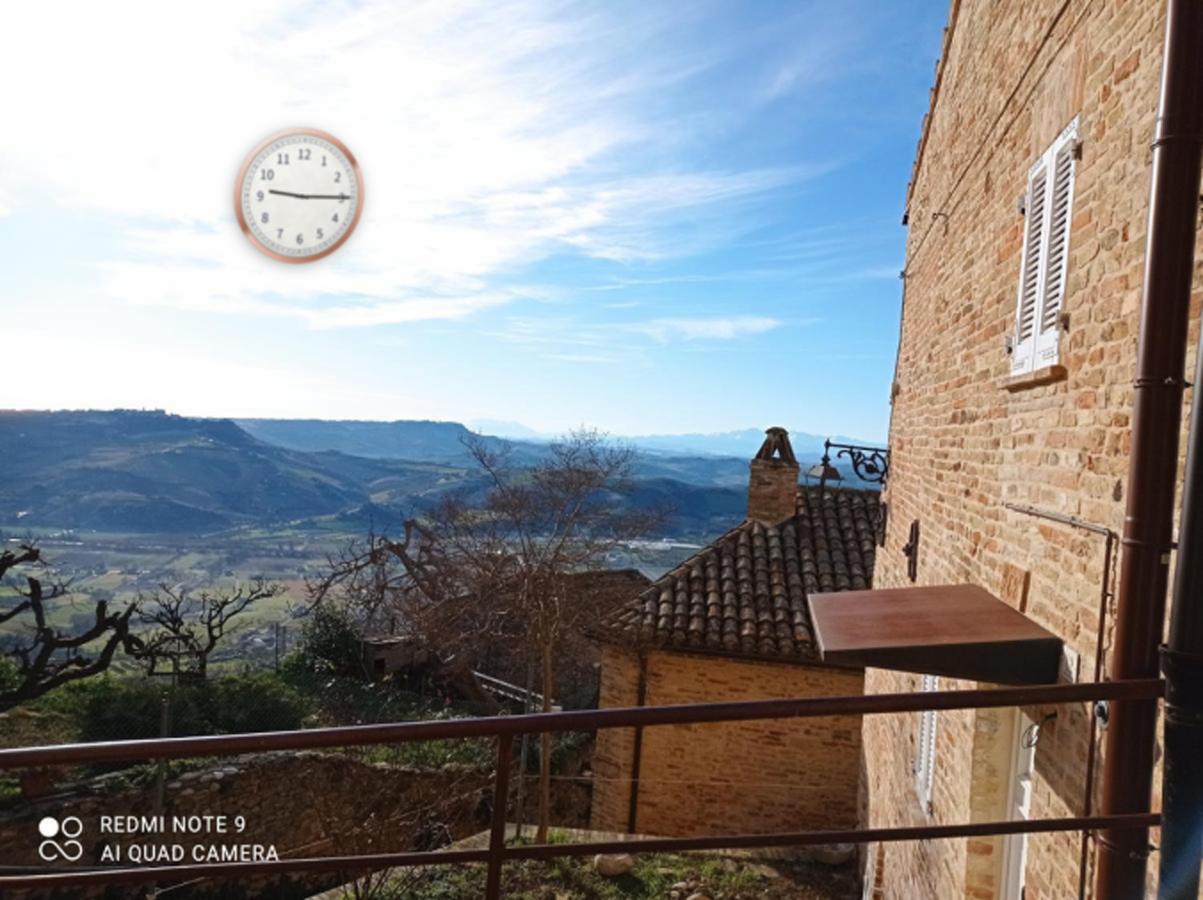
9:15
